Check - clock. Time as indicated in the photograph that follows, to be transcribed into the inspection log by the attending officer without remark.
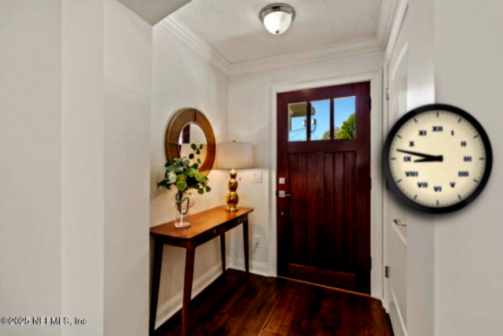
8:47
